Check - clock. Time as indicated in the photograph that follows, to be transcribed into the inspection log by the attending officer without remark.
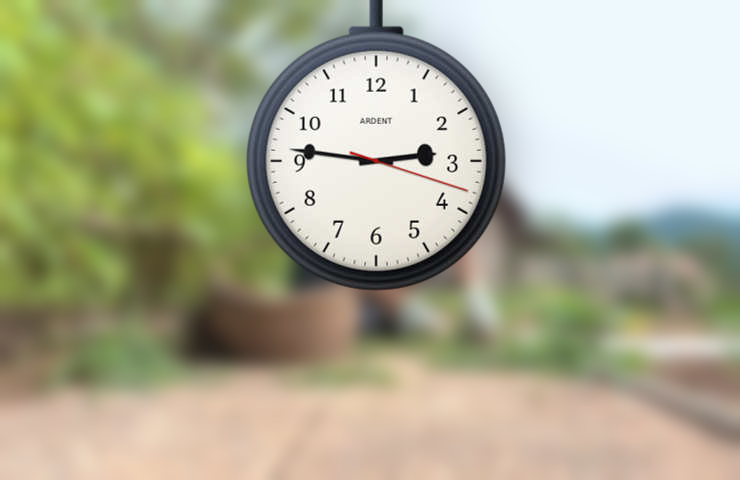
2:46:18
